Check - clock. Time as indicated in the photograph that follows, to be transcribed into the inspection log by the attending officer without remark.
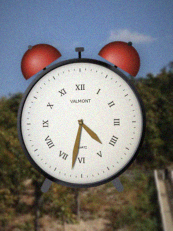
4:32
